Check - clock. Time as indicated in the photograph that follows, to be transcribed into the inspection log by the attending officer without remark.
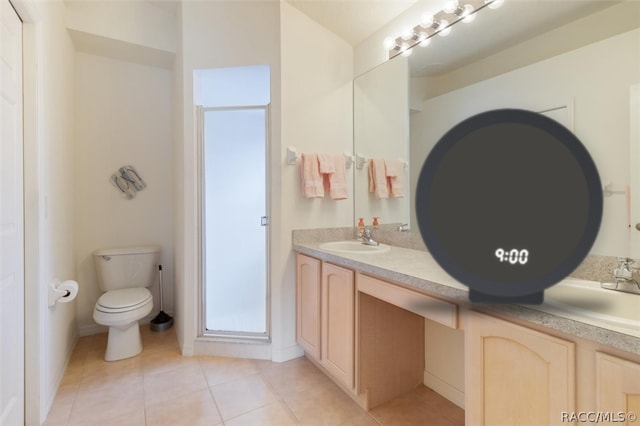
9:00
